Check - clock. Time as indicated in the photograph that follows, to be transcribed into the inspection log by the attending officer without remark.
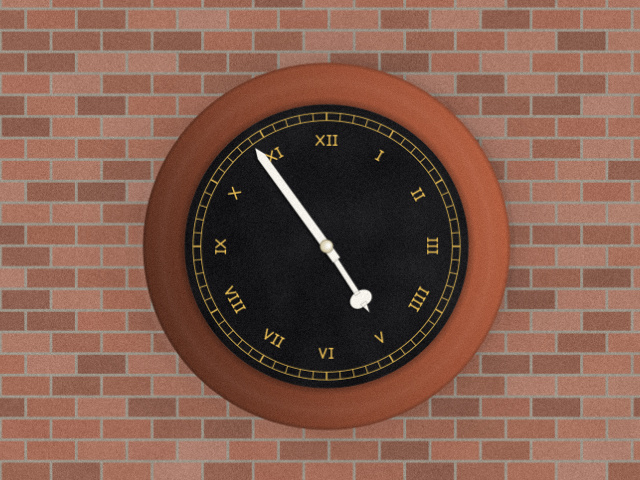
4:54
